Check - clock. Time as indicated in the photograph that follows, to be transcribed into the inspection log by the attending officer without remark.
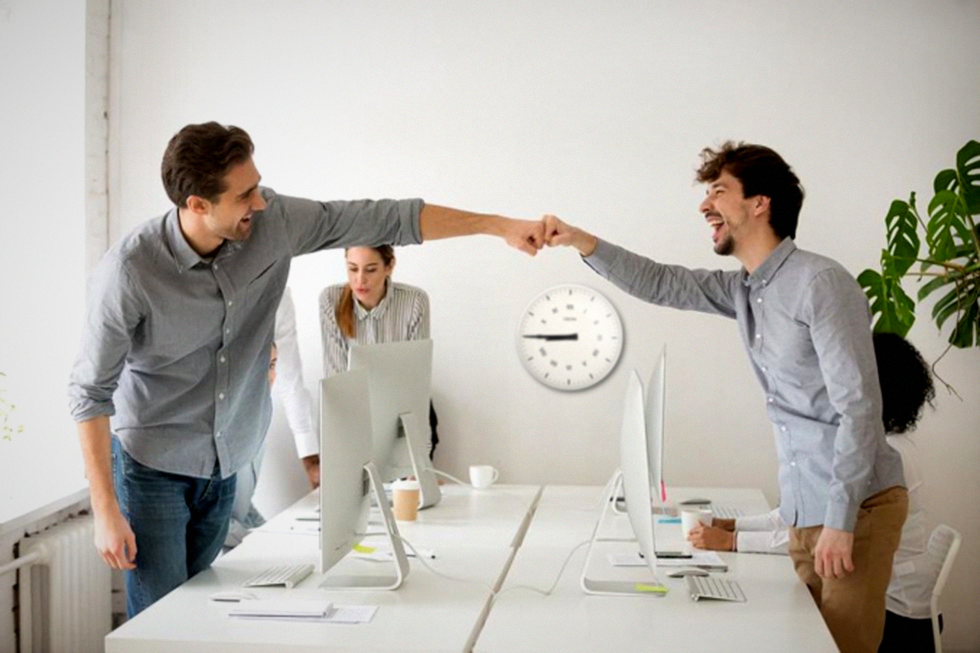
8:45
